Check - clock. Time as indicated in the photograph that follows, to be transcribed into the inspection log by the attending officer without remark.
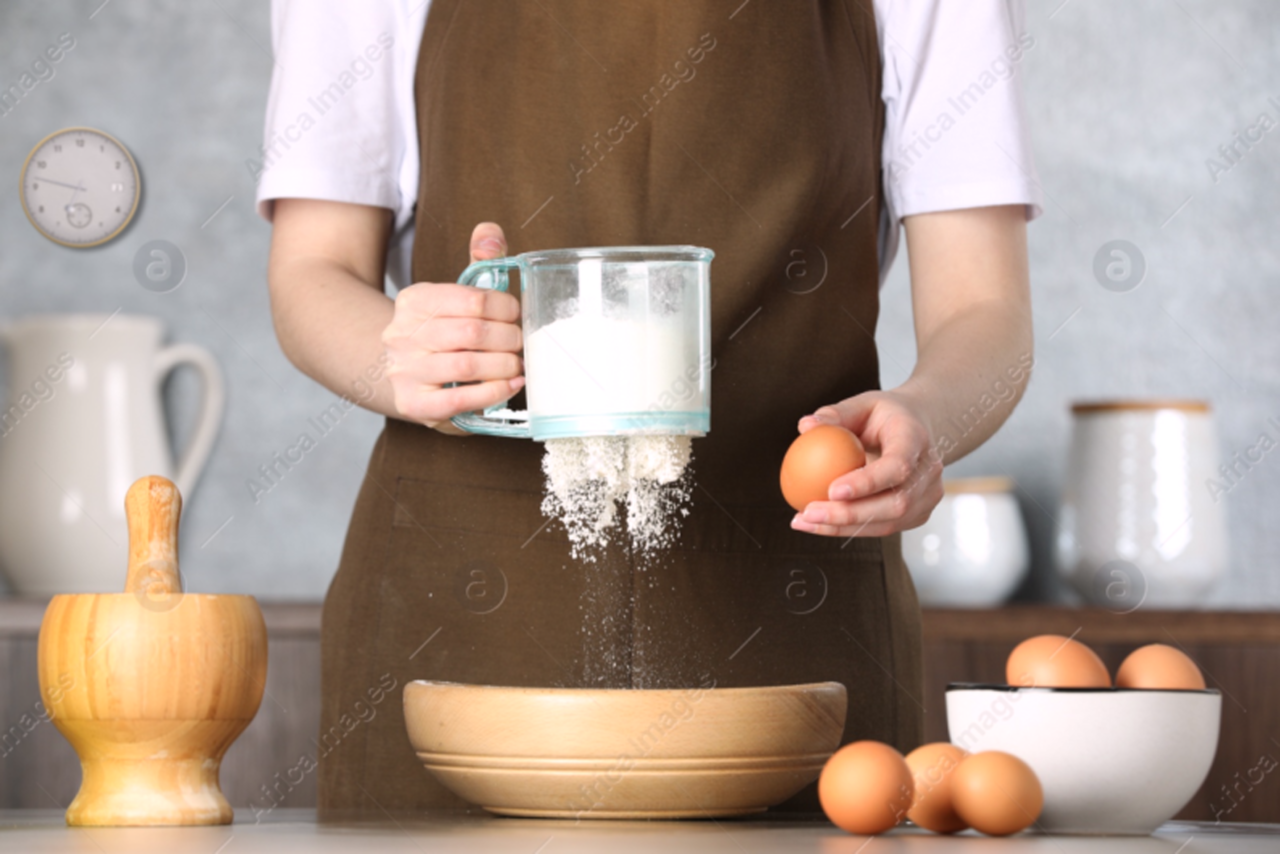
6:47
